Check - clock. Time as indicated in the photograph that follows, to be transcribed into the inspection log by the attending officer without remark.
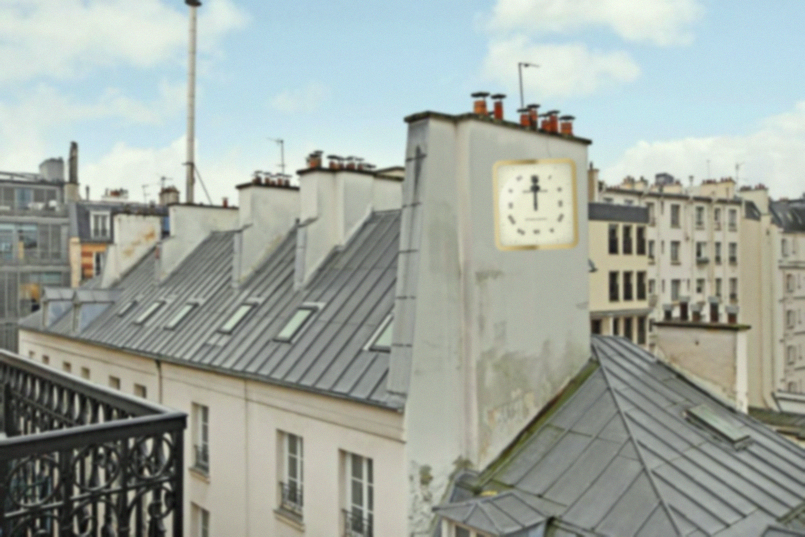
12:00
